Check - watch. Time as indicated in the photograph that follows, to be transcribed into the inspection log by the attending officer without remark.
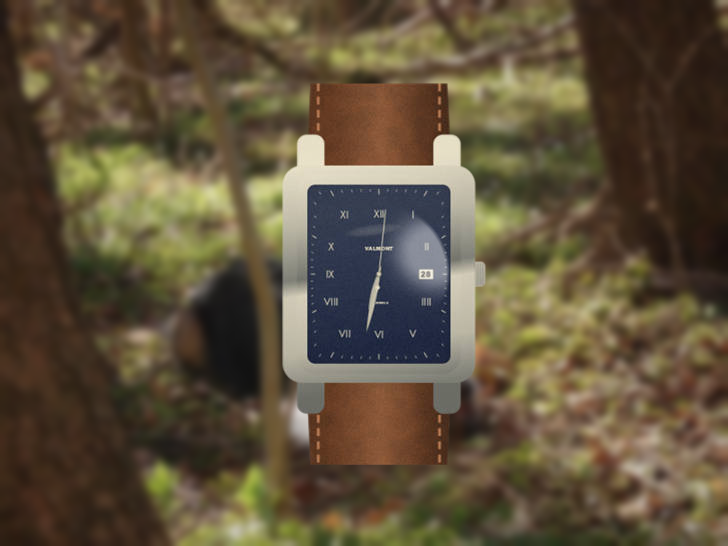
6:32:01
